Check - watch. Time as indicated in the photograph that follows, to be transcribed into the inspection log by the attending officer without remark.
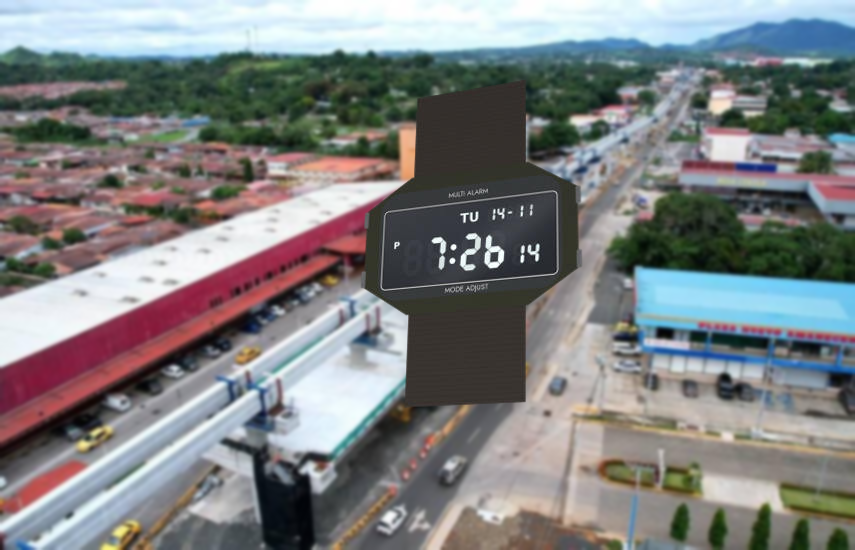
7:26:14
